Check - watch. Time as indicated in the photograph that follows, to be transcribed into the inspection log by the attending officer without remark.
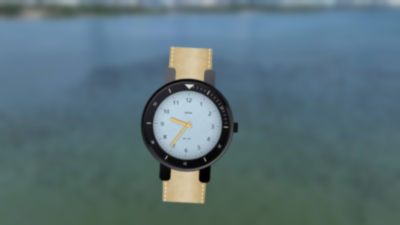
9:36
